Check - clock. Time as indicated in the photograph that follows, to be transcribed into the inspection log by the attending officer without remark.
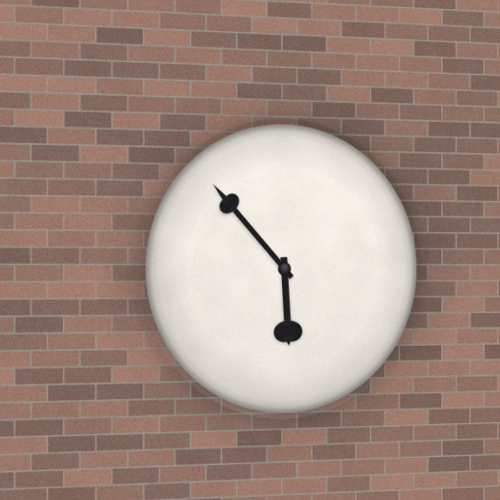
5:53
